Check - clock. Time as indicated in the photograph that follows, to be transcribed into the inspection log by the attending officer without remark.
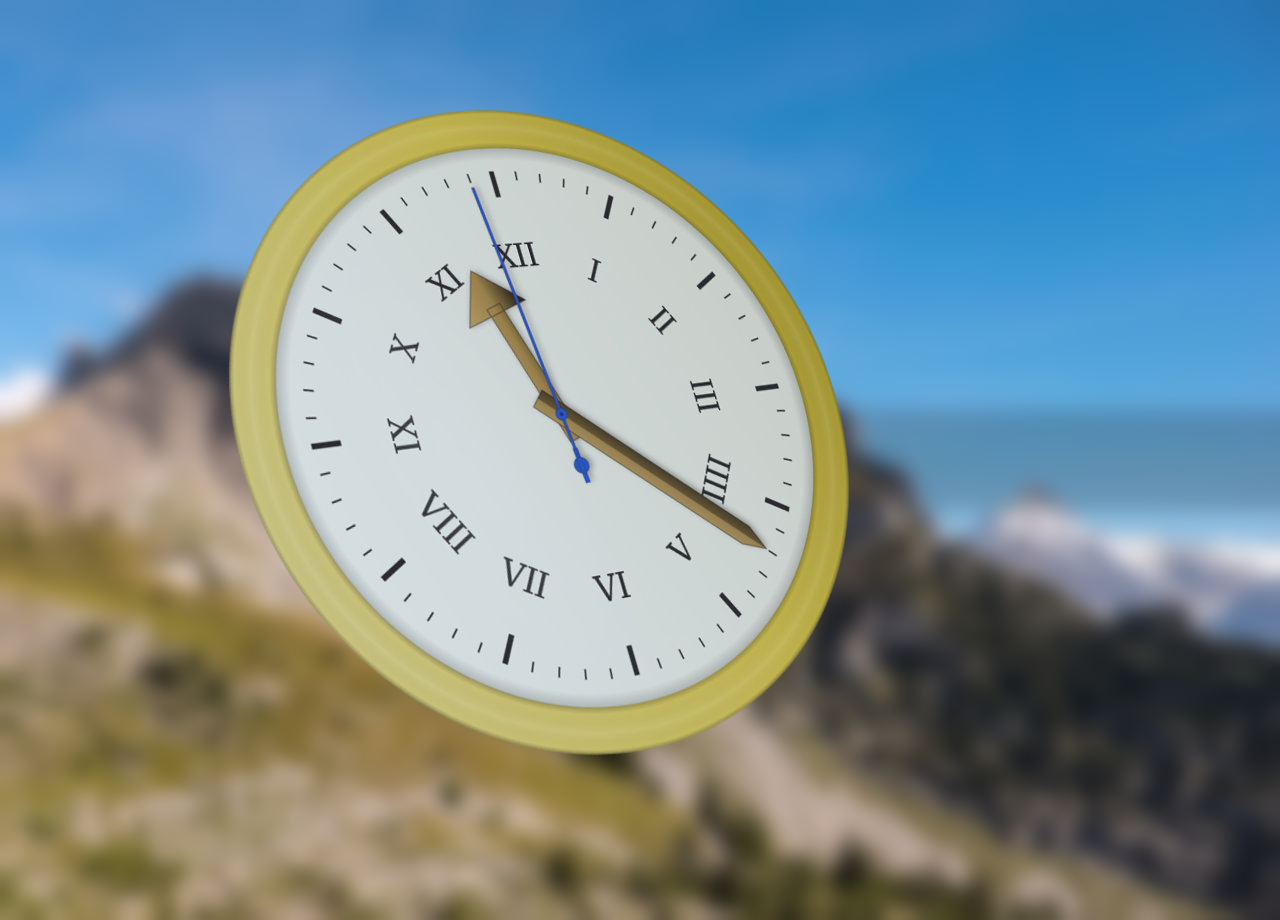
11:21:59
